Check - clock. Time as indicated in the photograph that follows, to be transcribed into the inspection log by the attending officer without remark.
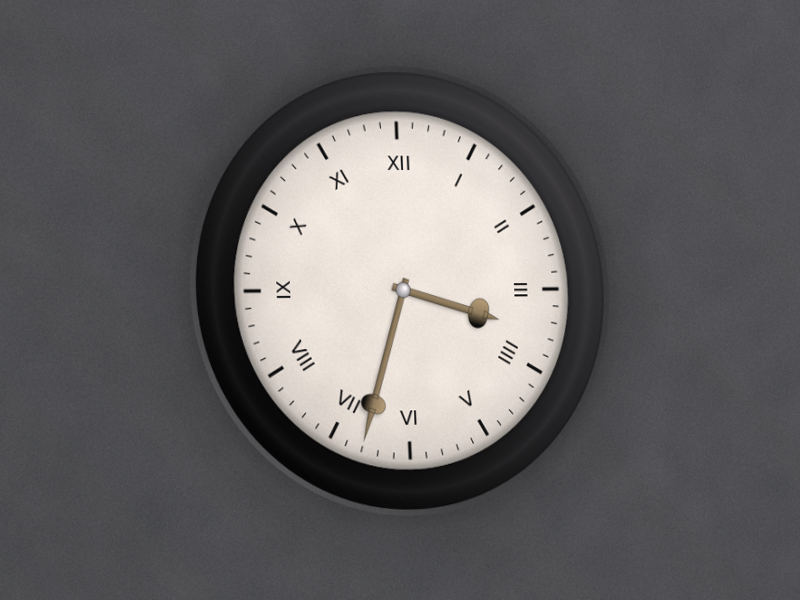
3:33
